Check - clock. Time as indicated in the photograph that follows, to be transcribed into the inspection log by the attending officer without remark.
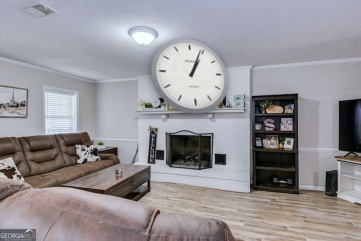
1:04
